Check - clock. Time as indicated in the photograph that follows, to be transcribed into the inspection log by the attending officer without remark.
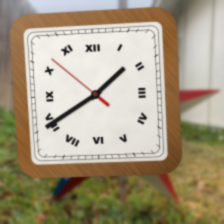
1:39:52
